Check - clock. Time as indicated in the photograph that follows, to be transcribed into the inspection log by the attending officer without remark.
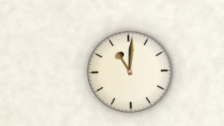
11:01
